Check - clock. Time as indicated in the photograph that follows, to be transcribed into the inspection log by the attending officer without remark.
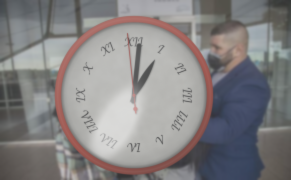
1:00:59
